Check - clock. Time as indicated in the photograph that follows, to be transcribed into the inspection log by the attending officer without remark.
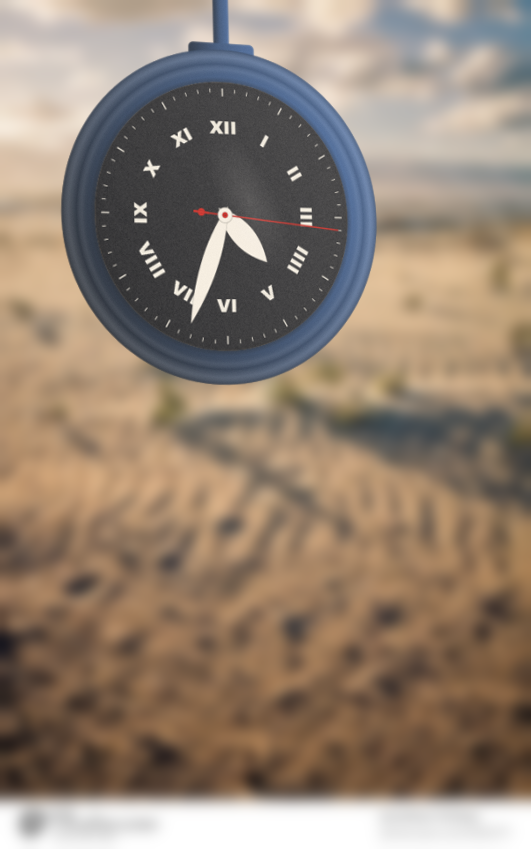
4:33:16
